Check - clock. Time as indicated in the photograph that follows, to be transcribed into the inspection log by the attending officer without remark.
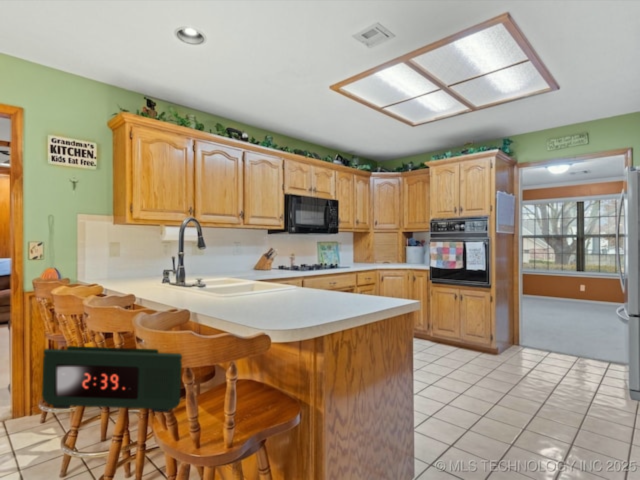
2:39
